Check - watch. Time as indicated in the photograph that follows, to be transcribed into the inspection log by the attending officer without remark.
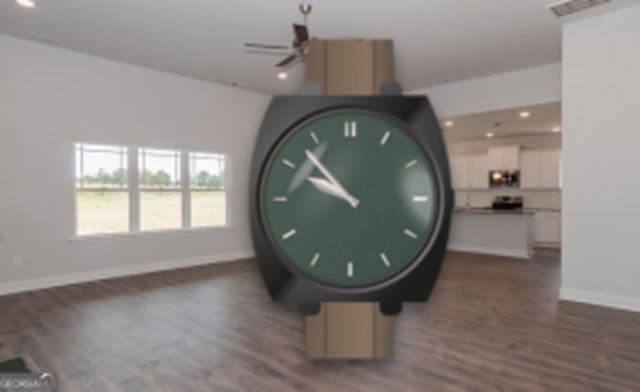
9:53
